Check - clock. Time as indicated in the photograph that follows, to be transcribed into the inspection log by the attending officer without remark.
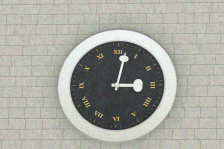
3:02
